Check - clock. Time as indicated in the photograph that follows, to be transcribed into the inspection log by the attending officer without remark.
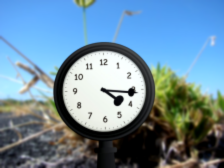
4:16
